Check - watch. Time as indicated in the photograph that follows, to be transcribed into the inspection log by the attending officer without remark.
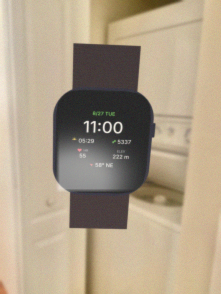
11:00
